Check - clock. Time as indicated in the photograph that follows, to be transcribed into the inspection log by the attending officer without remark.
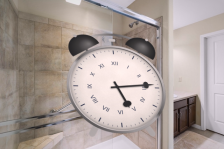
5:14
